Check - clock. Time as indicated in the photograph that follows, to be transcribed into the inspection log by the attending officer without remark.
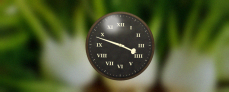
3:48
